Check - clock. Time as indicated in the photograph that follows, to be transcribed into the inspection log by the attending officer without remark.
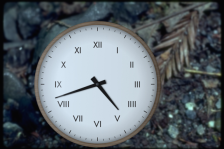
4:42
